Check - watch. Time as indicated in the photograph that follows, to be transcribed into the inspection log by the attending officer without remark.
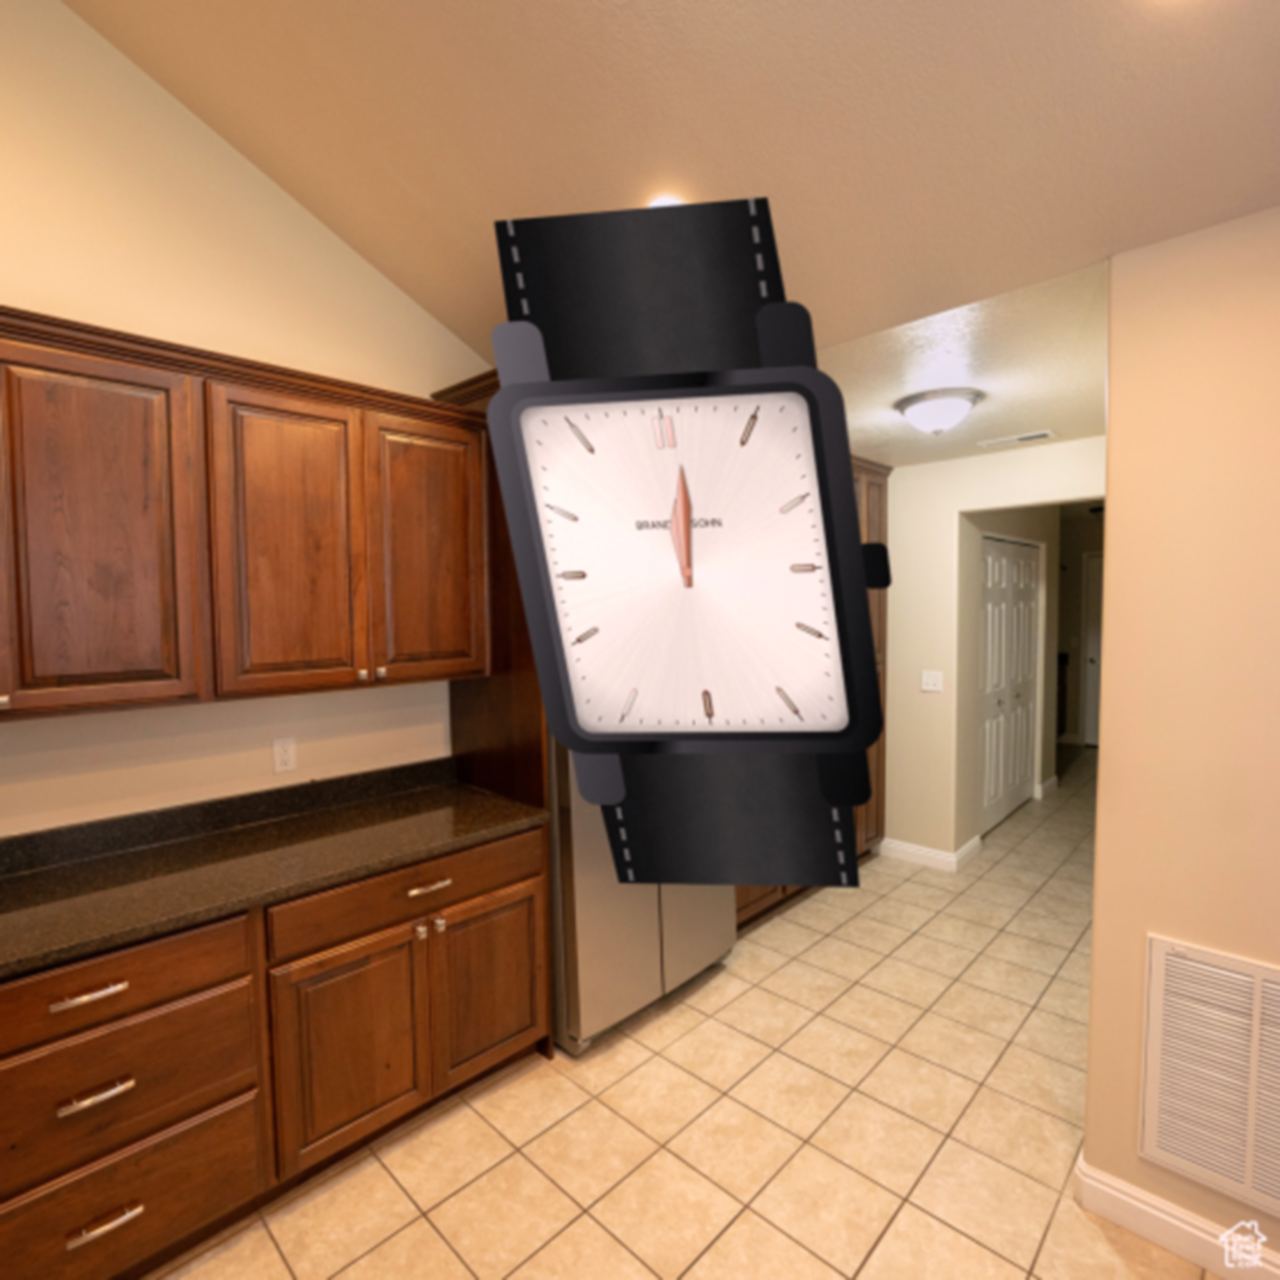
12:01
